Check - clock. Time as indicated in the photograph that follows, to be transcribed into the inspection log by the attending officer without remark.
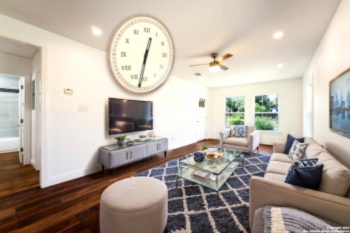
12:32
